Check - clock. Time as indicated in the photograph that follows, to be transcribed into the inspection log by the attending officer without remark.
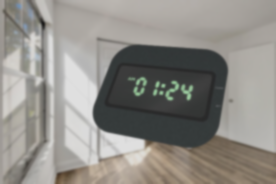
1:24
